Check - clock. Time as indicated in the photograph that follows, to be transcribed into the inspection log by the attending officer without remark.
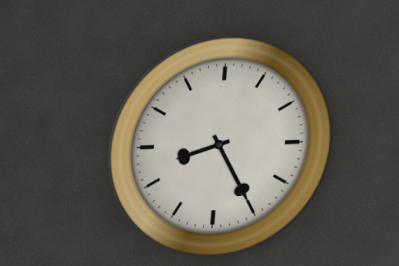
8:25
